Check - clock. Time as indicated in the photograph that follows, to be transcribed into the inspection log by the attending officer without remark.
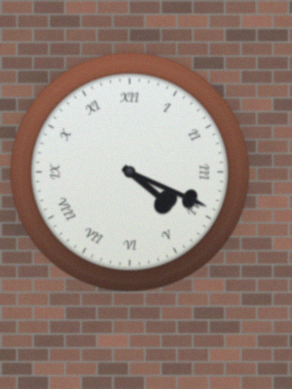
4:19
